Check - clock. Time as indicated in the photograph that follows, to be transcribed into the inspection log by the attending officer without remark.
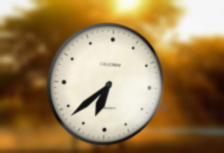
6:38
